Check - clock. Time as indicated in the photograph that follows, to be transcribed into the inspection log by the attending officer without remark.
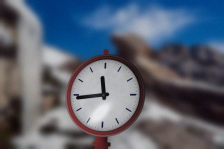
11:44
